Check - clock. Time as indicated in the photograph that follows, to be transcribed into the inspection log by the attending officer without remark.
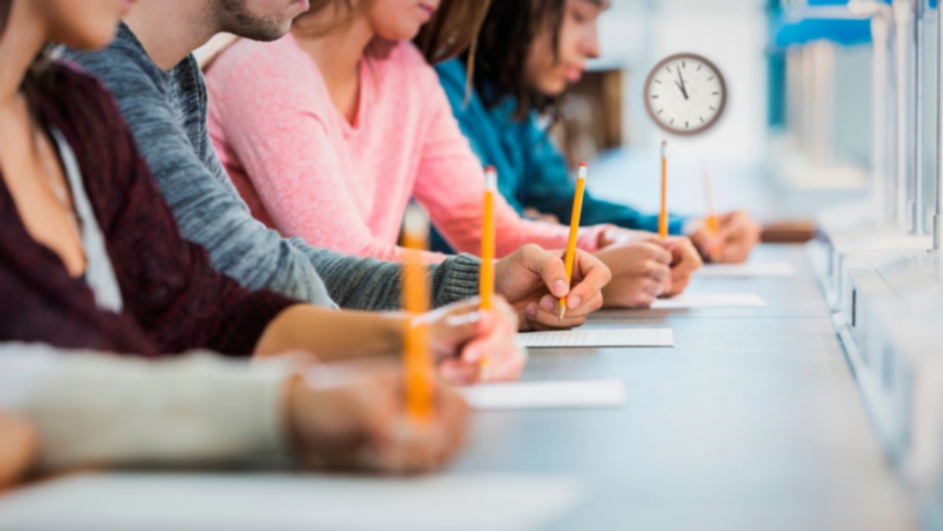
10:58
